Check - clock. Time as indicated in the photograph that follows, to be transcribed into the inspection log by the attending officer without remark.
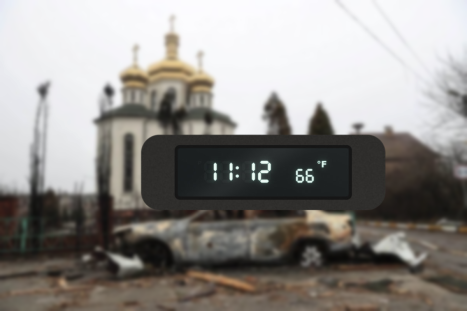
11:12
